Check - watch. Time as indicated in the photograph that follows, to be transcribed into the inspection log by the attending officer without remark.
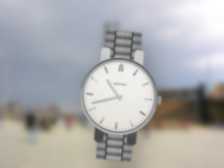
10:42
